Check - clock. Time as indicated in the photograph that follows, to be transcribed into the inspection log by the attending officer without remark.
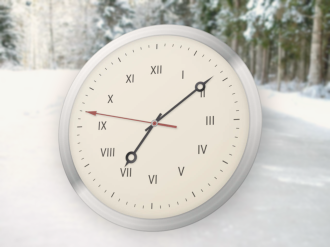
7:08:47
